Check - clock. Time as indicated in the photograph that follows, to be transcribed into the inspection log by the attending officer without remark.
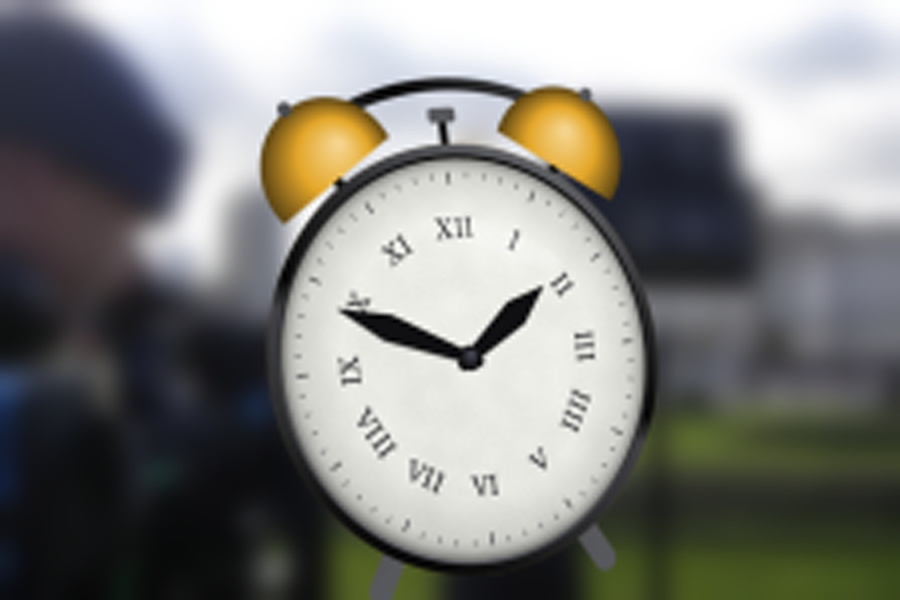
1:49
